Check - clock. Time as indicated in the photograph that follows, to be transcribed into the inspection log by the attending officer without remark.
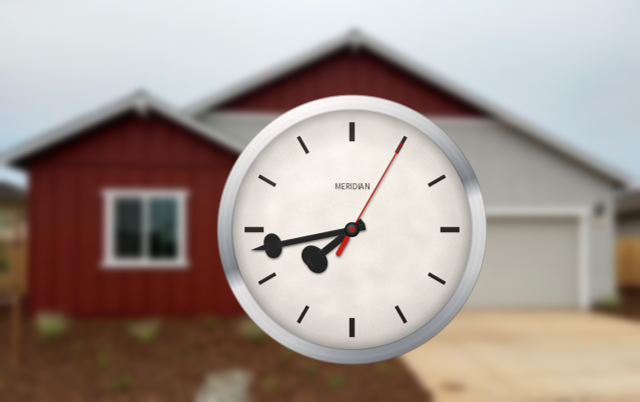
7:43:05
